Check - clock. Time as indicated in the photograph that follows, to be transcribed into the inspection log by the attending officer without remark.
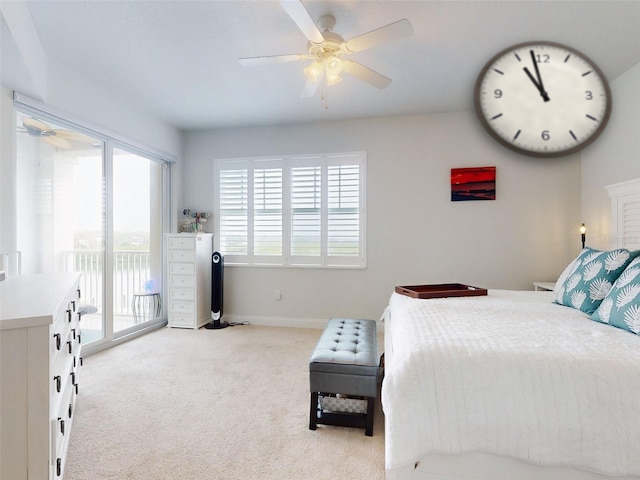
10:58
